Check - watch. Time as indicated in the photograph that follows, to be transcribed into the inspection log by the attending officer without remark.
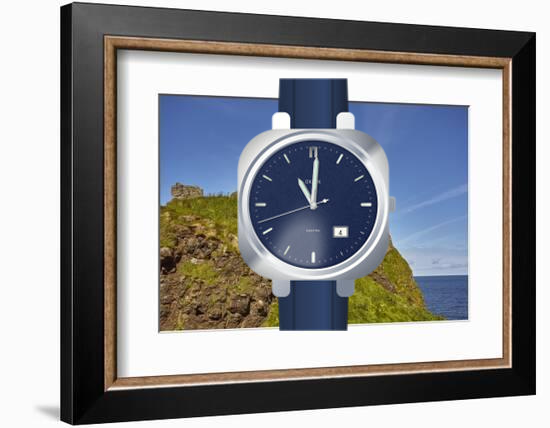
11:00:42
